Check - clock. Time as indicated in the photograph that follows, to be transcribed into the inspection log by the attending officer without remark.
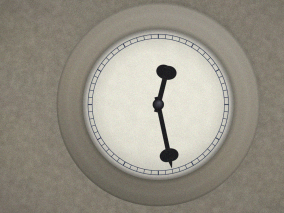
12:28
